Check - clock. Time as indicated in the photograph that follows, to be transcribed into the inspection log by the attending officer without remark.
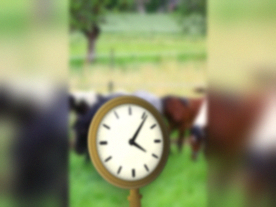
4:06
